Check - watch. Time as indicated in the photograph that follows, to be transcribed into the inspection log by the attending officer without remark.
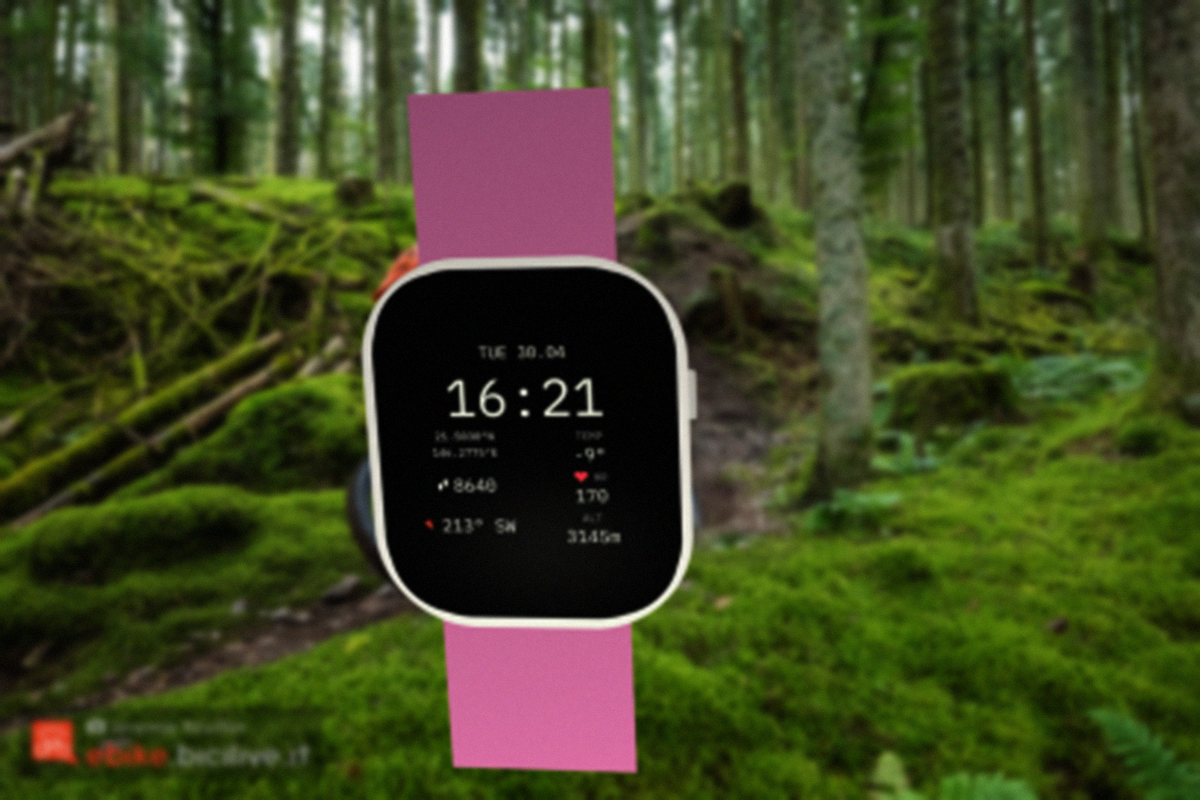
16:21
